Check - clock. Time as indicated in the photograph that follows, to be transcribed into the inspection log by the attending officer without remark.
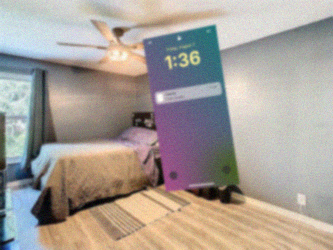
1:36
